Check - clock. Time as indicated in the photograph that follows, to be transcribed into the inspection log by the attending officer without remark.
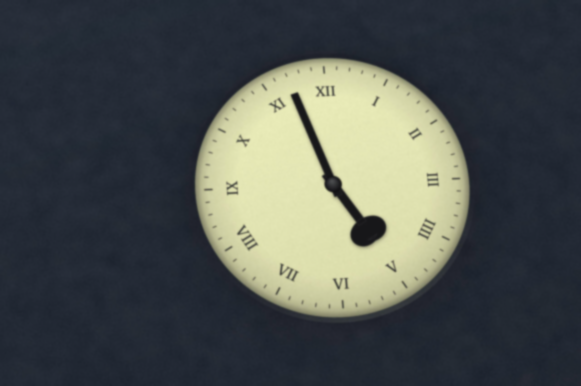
4:57
